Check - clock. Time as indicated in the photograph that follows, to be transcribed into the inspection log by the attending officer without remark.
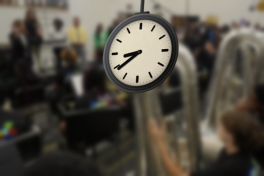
8:39
